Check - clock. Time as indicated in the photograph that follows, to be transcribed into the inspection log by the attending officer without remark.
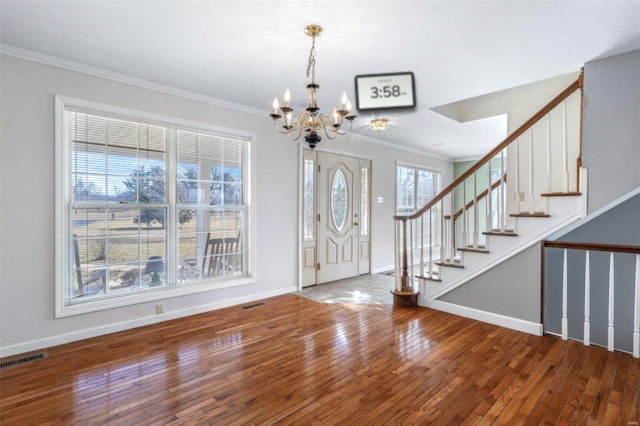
3:58
